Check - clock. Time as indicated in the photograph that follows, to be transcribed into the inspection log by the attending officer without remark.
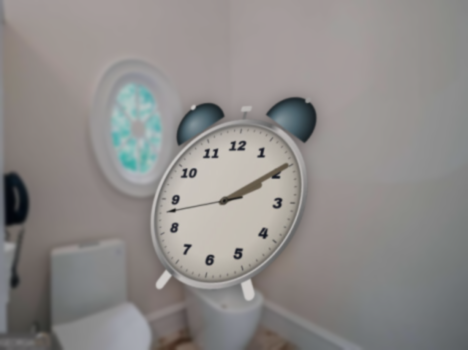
2:09:43
